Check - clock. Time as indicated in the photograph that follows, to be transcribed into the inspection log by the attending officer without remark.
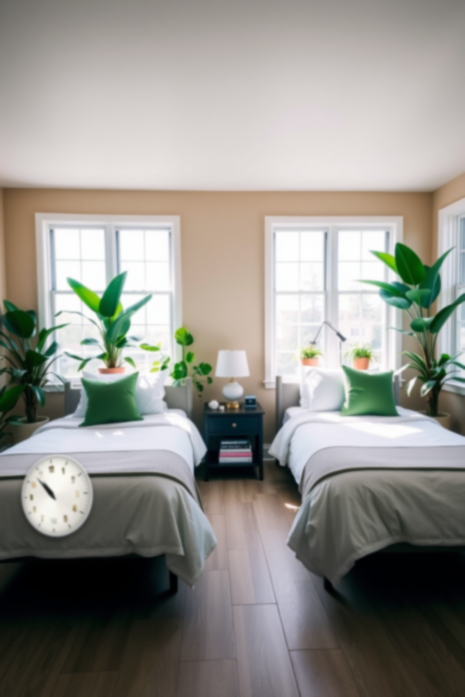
10:53
